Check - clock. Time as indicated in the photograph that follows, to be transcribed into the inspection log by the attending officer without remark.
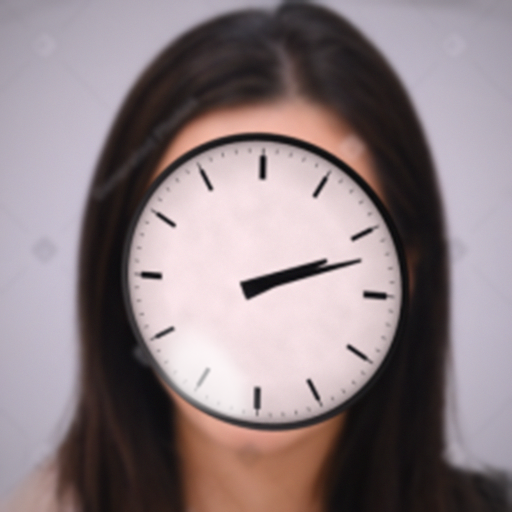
2:12
